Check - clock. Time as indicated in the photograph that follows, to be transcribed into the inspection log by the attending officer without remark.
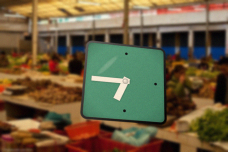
6:45
